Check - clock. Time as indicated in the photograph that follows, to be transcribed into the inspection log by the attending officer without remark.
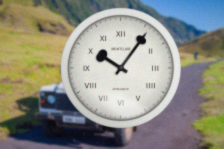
10:06
